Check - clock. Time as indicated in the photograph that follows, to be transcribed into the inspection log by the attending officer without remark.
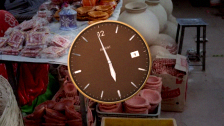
5:59
